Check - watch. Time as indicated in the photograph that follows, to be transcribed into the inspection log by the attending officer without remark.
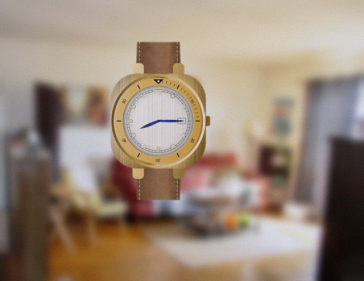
8:15
